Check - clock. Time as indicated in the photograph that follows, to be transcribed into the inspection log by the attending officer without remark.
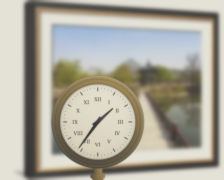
1:36
